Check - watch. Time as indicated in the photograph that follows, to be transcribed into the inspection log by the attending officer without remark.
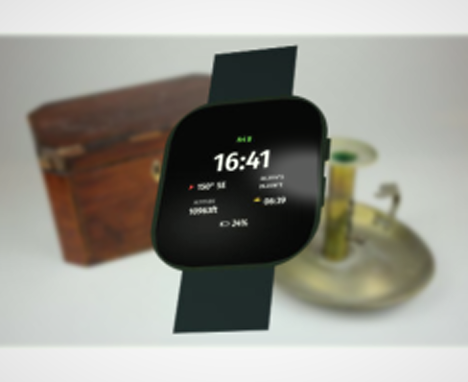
16:41
